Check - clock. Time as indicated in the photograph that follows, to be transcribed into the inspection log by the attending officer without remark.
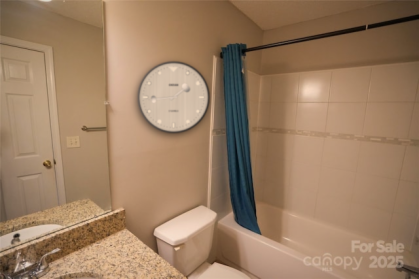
1:44
